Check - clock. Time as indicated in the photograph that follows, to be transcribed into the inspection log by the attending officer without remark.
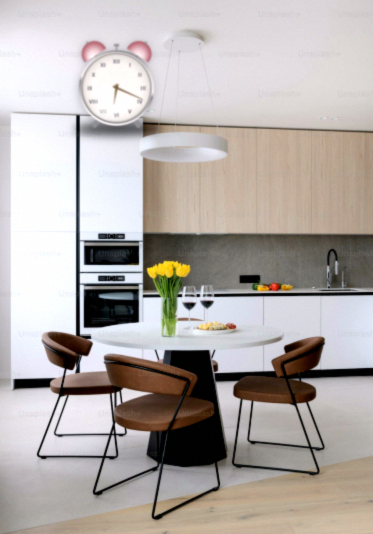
6:19
